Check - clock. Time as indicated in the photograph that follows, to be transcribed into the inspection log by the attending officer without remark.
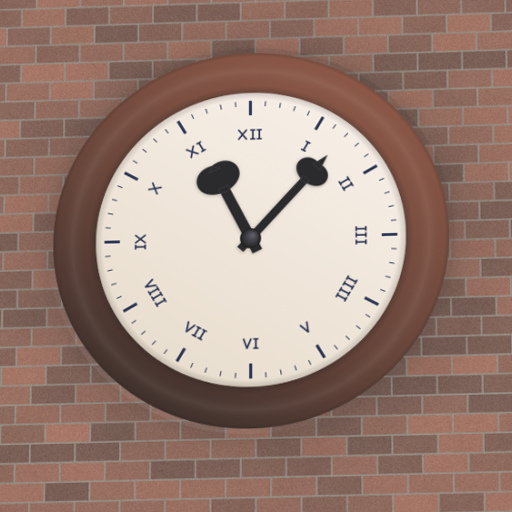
11:07
